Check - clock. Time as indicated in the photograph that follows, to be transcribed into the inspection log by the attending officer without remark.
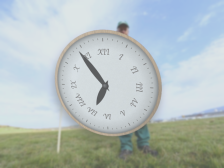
6:54
